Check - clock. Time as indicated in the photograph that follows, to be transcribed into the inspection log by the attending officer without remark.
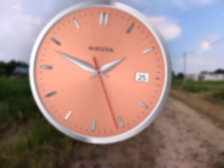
1:48:26
